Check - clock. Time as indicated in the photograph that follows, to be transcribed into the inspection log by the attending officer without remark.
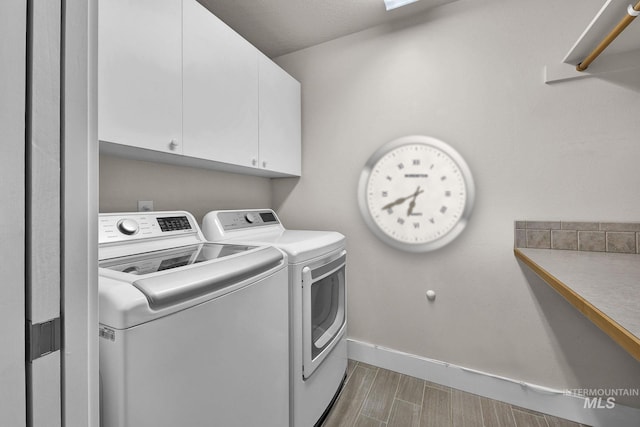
6:41
